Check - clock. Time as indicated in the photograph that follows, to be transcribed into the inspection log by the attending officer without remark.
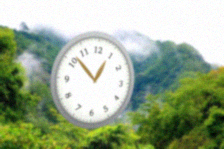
12:52
